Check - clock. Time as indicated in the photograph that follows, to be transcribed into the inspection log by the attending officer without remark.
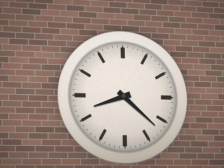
8:22
